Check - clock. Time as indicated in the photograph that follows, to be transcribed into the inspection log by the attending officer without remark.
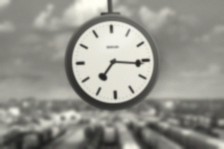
7:16
